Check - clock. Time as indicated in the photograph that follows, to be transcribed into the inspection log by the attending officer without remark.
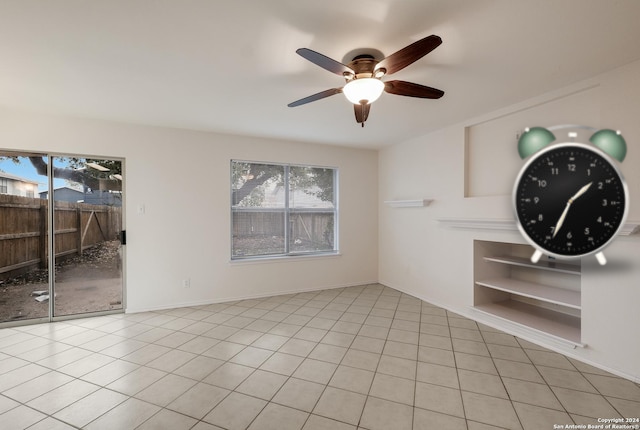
1:34
